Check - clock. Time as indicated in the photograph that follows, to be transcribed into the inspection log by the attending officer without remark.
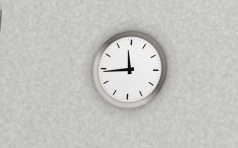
11:44
